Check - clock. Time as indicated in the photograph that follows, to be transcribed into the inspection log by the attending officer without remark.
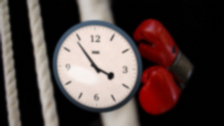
3:54
